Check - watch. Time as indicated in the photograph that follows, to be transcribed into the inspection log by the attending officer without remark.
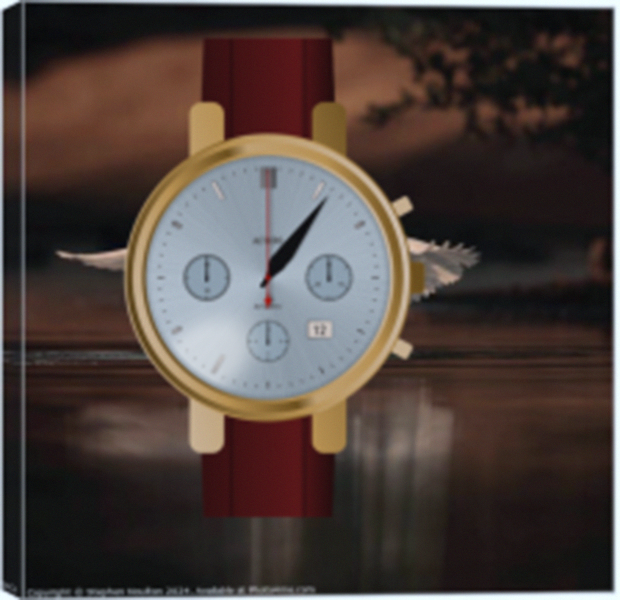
1:06
